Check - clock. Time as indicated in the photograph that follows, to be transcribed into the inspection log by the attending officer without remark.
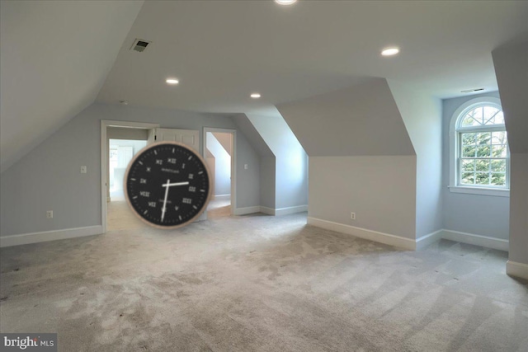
2:30
